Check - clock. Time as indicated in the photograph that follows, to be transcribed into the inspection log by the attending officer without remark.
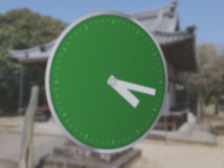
4:17
